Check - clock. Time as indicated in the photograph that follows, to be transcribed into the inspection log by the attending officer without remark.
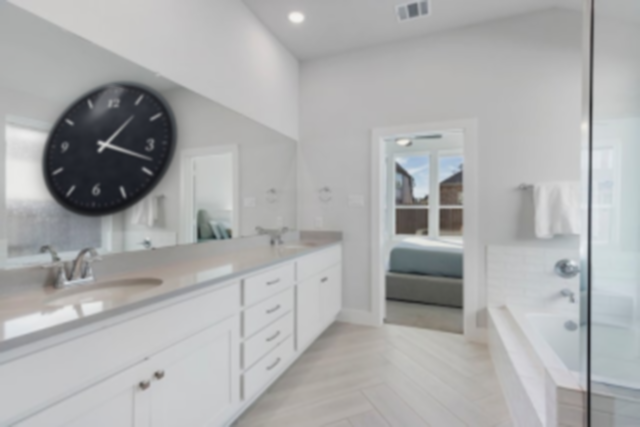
1:18
